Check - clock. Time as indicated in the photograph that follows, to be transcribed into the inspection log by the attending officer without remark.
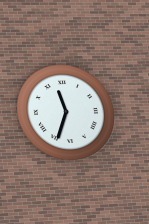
11:34
